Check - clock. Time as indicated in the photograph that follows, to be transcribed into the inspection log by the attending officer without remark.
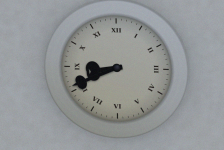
8:41
